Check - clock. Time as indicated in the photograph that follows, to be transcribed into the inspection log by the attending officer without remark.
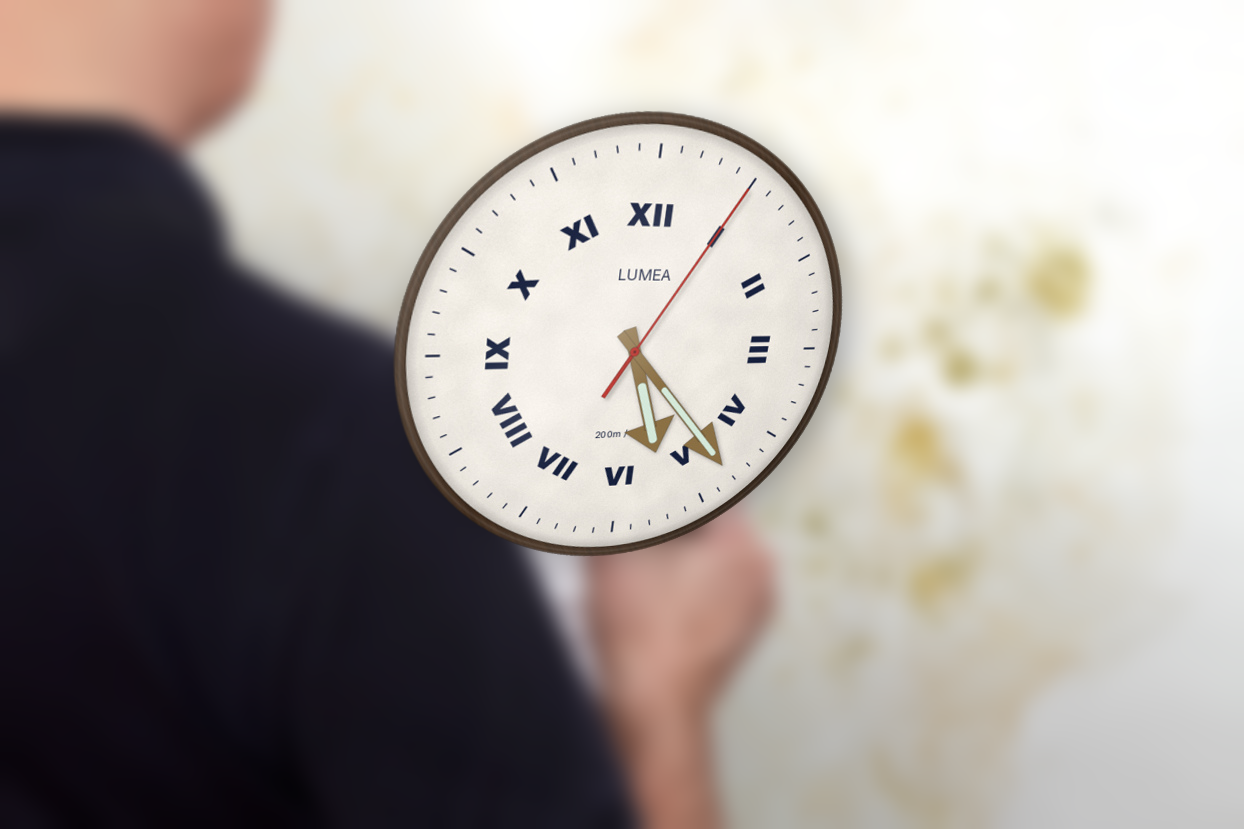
5:23:05
